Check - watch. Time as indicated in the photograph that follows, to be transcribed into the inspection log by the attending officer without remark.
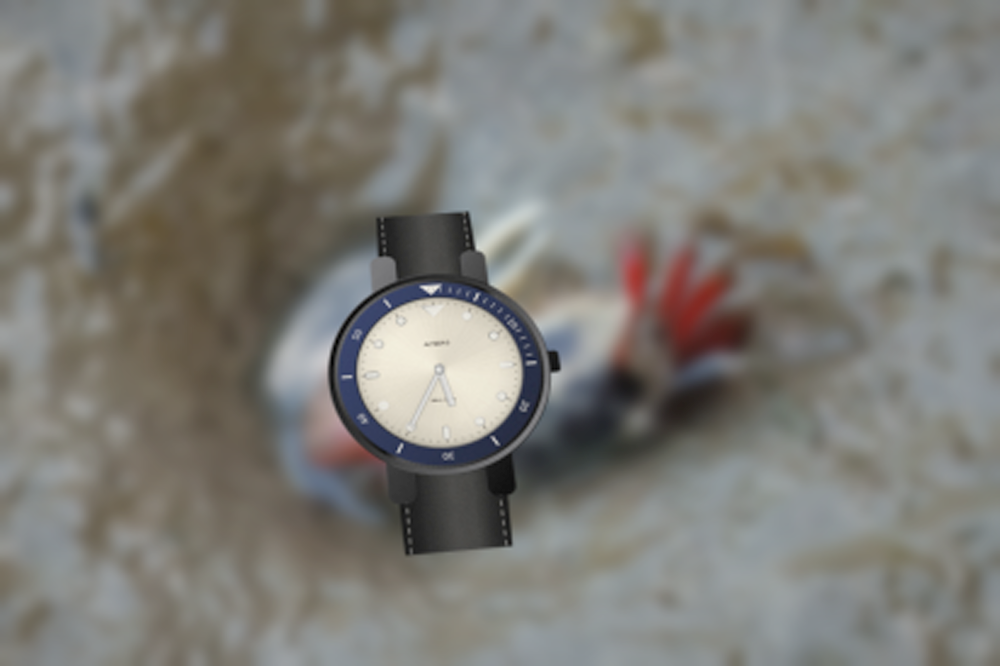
5:35
